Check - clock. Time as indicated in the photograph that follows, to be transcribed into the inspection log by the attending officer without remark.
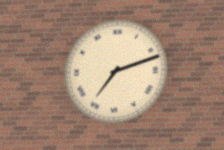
7:12
